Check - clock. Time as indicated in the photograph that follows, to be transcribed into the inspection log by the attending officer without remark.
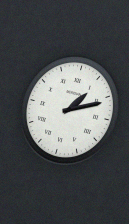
1:11
